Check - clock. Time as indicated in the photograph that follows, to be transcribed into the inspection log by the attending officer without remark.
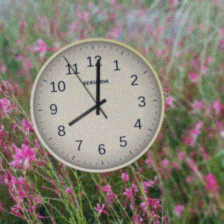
8:00:55
